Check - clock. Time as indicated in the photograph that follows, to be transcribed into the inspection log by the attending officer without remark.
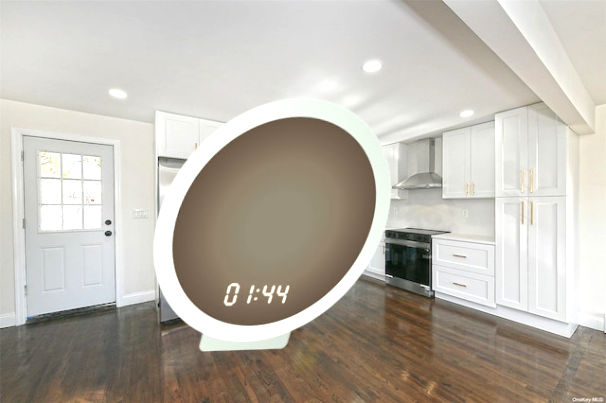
1:44
